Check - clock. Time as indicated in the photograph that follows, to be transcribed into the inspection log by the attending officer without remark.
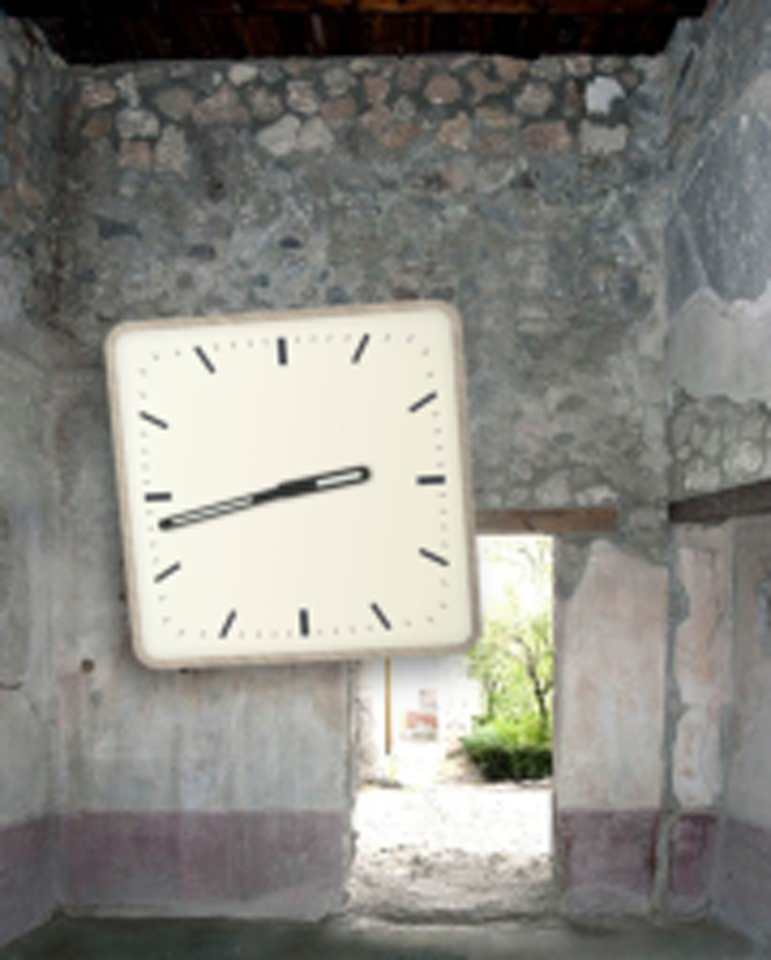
2:43
